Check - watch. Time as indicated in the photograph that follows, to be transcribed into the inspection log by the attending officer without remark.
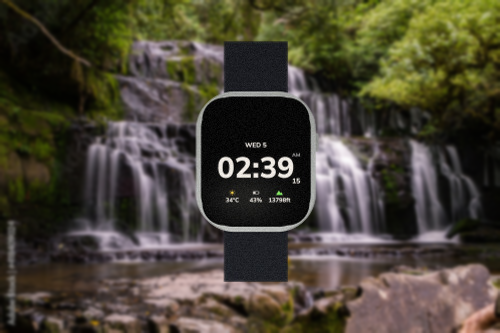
2:39
